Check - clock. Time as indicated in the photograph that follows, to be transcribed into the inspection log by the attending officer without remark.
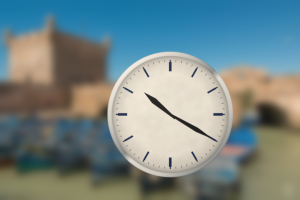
10:20
